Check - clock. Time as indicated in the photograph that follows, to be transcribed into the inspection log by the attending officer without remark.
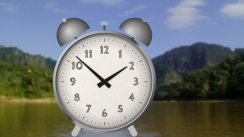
1:52
